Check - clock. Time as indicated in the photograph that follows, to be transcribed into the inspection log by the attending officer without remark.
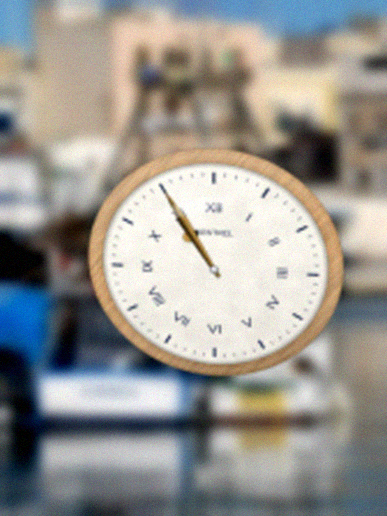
10:55
